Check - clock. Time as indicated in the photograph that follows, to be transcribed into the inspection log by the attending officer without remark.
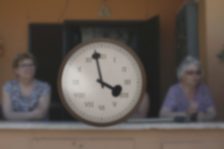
3:58
